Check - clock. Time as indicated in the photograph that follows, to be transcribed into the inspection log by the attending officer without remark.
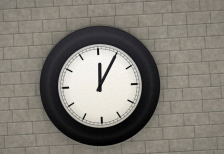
12:05
